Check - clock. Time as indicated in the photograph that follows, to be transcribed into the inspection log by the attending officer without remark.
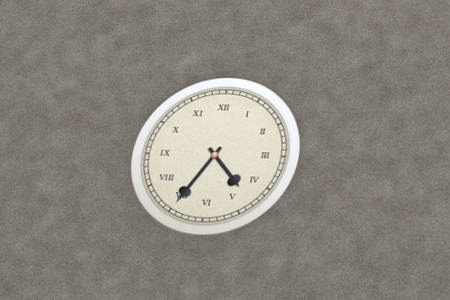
4:35
